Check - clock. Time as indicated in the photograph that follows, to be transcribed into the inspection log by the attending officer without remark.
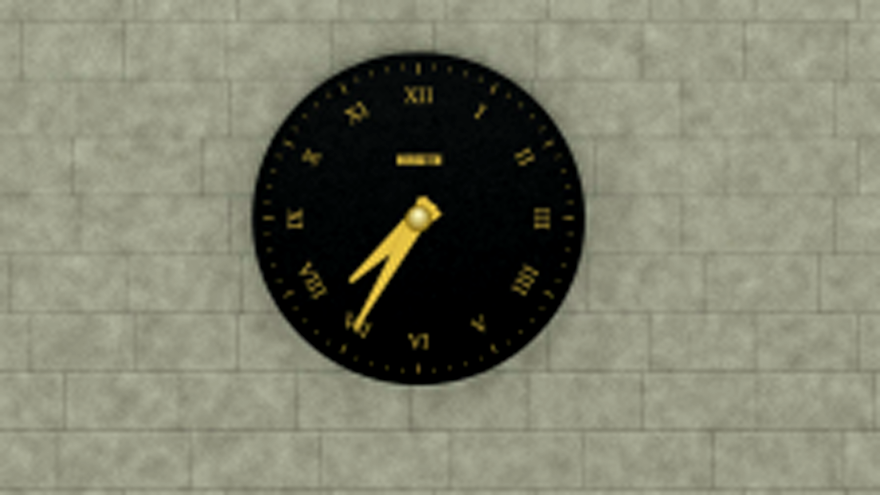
7:35
